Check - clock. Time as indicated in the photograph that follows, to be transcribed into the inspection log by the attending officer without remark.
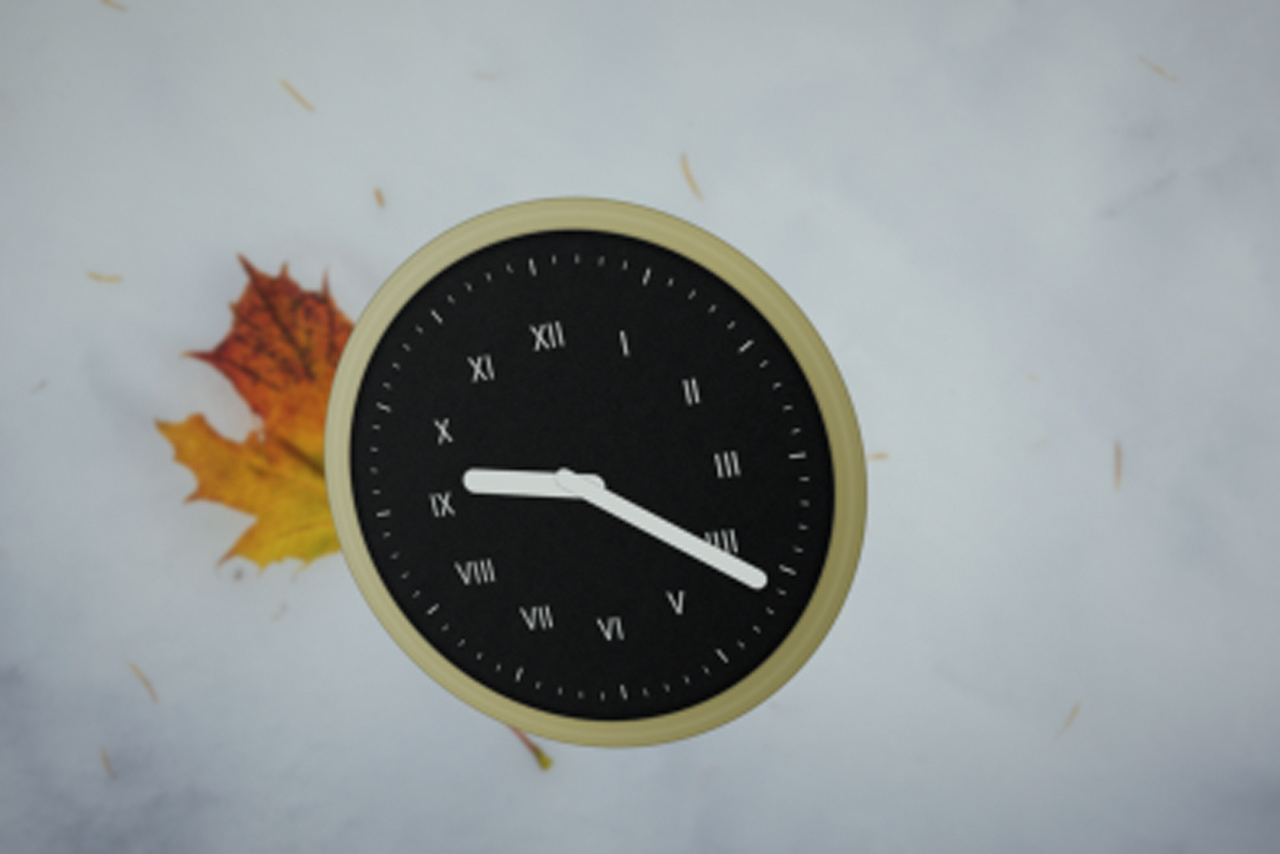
9:21
